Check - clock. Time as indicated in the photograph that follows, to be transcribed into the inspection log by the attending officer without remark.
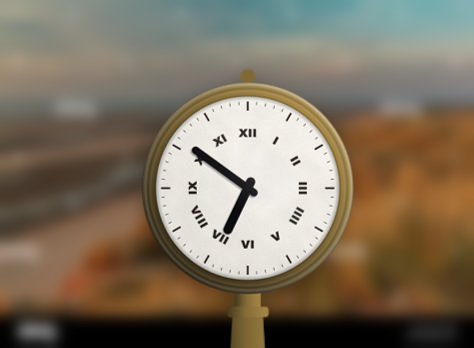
6:51
